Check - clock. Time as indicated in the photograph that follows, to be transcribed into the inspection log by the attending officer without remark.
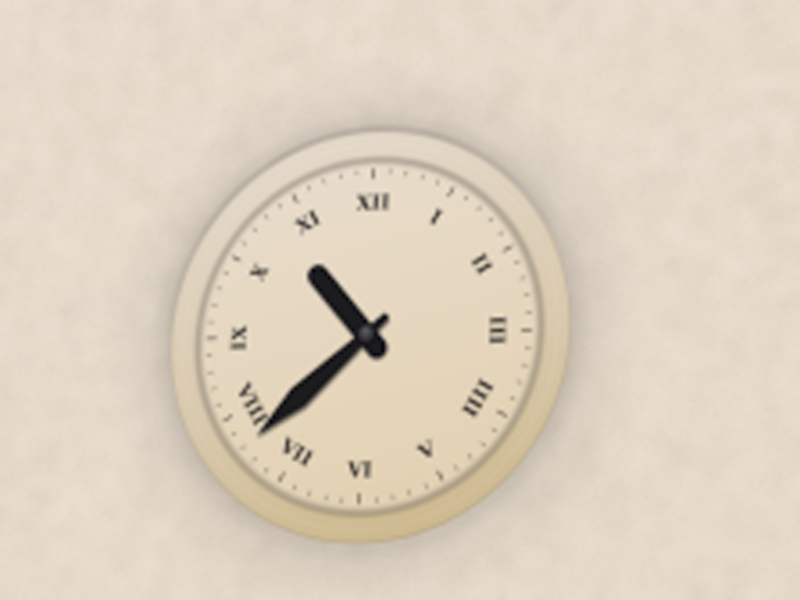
10:38
